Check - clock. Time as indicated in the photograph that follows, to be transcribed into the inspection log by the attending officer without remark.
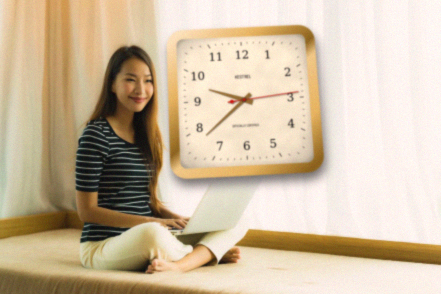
9:38:14
